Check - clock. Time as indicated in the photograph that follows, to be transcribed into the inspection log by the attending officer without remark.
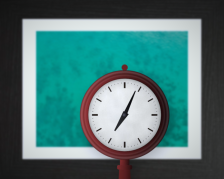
7:04
